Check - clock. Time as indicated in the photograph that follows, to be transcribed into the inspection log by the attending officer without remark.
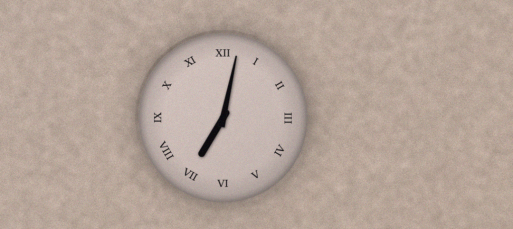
7:02
